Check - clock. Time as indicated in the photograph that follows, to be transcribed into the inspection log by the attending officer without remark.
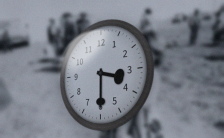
3:30
